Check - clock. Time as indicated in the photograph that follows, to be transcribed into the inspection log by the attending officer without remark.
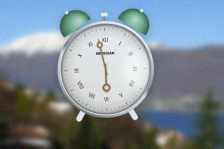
5:58
